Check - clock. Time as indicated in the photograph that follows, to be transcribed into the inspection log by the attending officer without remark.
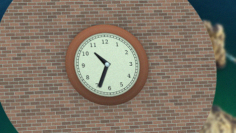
10:34
